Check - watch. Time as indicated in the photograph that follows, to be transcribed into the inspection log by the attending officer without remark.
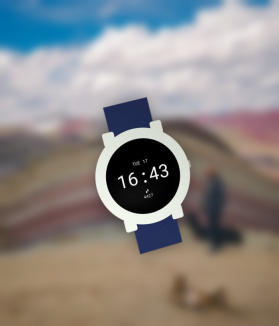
16:43
